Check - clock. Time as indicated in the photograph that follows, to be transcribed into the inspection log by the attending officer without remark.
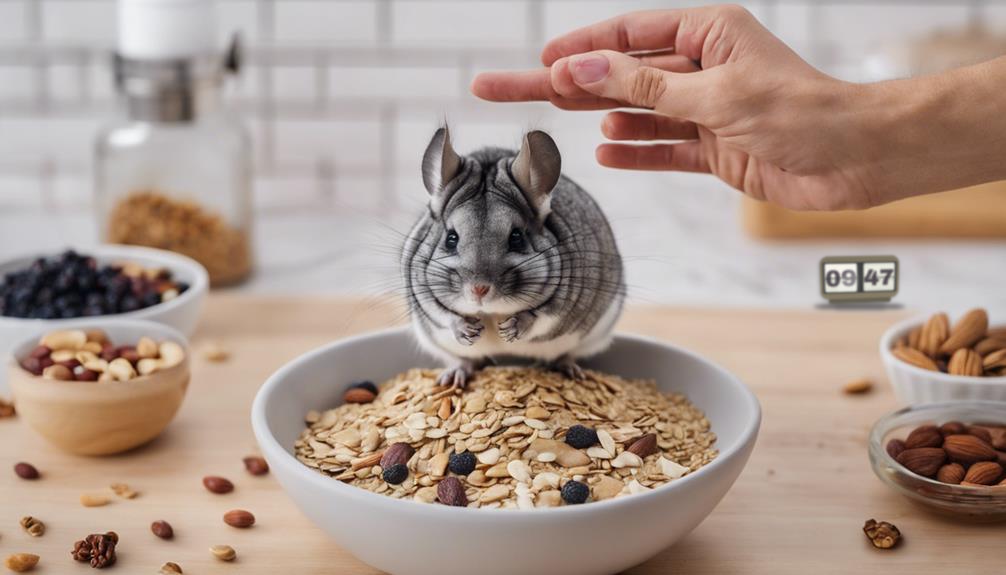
9:47
